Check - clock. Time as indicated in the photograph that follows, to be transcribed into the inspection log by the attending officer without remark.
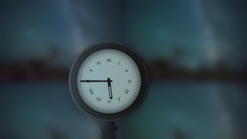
5:45
